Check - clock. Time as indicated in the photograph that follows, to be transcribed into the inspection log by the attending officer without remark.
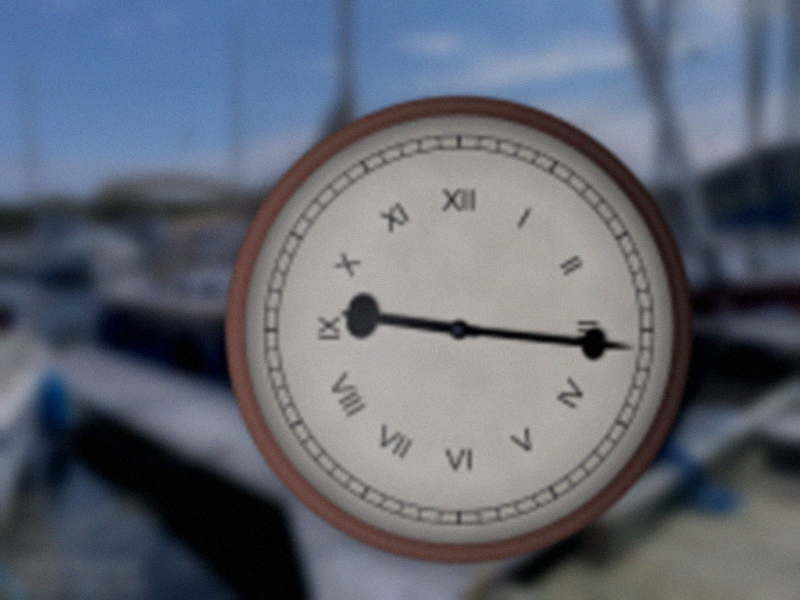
9:16
